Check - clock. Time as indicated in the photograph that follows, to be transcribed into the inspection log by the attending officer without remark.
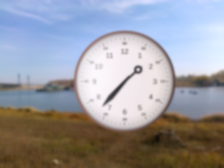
1:37
